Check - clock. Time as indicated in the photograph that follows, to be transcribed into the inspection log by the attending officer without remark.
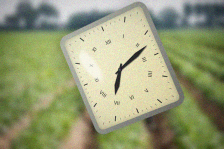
7:12
